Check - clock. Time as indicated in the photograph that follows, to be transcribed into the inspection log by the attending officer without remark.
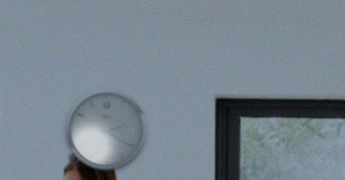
2:20
